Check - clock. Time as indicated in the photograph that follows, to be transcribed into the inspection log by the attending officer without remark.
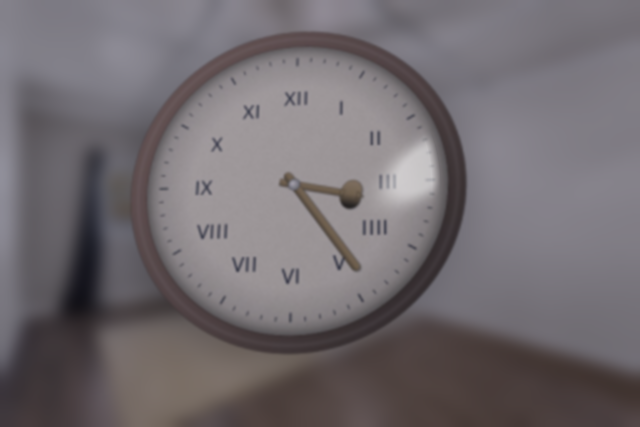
3:24
